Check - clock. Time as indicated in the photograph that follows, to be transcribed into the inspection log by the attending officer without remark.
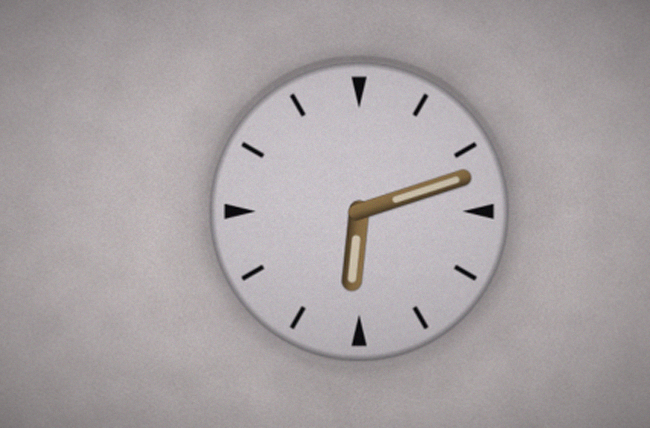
6:12
